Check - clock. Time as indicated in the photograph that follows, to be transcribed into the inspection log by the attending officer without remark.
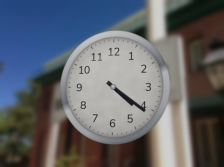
4:21
